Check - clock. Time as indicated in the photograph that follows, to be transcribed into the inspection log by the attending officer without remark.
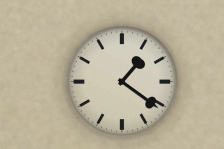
1:21
